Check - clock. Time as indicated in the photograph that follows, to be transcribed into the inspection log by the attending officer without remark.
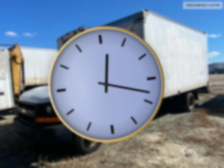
12:18
